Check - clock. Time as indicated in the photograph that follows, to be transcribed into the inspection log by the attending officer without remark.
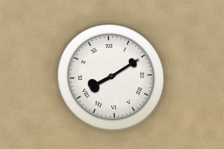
8:10
